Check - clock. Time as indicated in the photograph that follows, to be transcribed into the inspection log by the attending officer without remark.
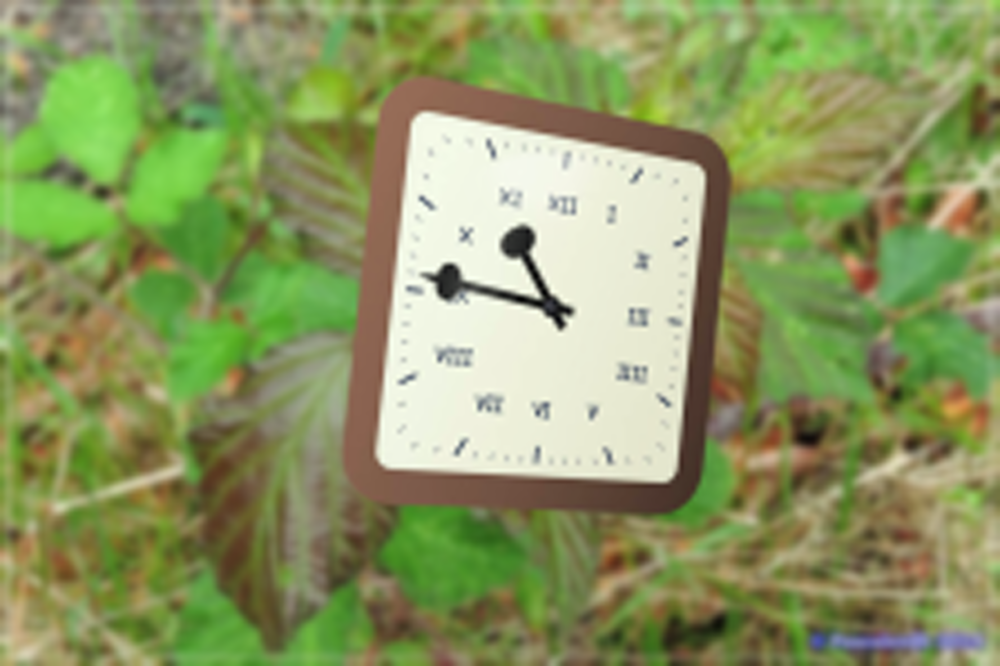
10:46
